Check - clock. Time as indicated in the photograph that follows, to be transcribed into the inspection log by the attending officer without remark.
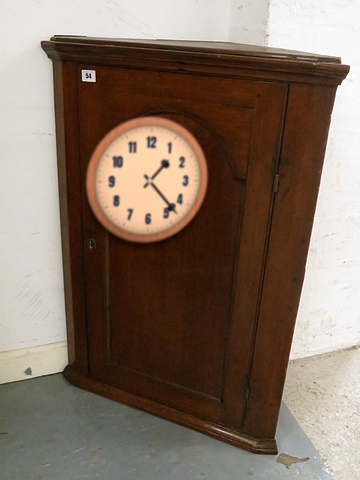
1:23
